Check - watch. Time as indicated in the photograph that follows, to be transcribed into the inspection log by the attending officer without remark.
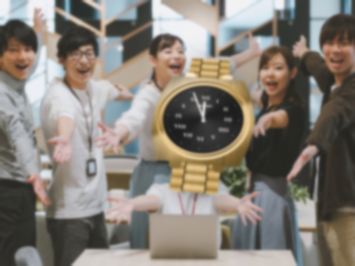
11:56
